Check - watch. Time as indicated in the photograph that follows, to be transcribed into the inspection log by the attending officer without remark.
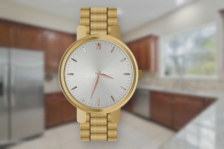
3:33
